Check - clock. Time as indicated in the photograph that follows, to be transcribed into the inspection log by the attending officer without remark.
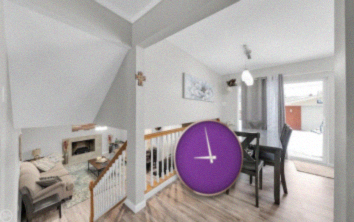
8:58
